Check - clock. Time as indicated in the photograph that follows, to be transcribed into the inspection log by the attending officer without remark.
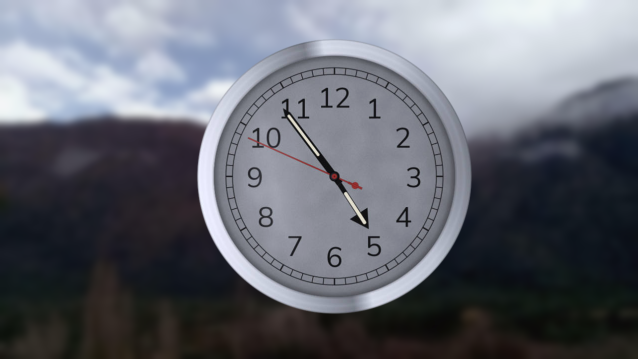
4:53:49
